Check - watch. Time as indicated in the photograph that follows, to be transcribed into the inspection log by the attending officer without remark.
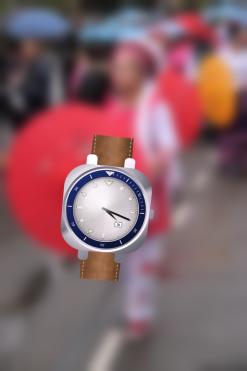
4:18
